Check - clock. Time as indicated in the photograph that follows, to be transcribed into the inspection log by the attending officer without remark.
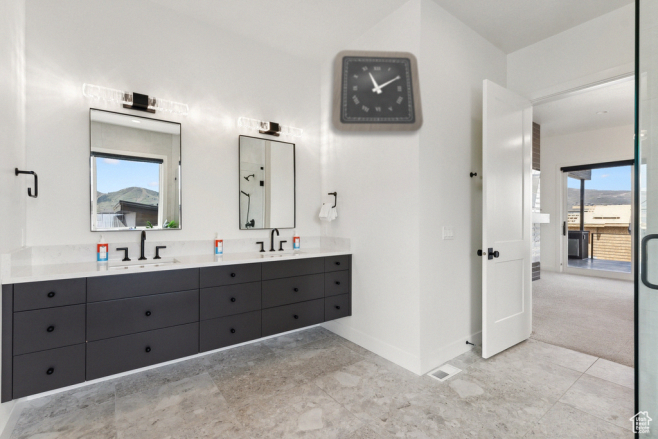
11:10
